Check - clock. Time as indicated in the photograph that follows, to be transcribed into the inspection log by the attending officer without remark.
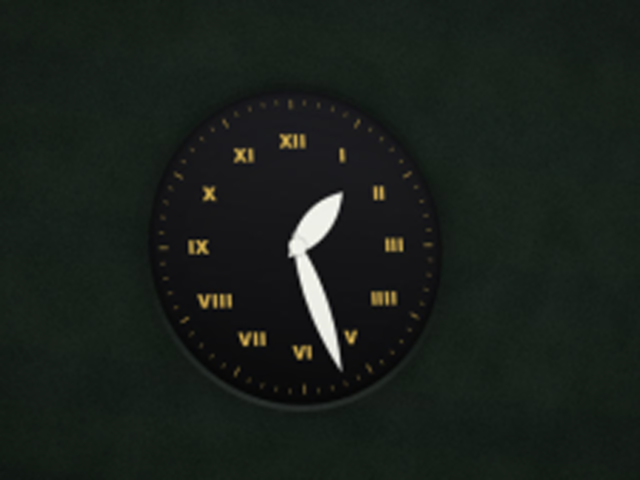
1:27
